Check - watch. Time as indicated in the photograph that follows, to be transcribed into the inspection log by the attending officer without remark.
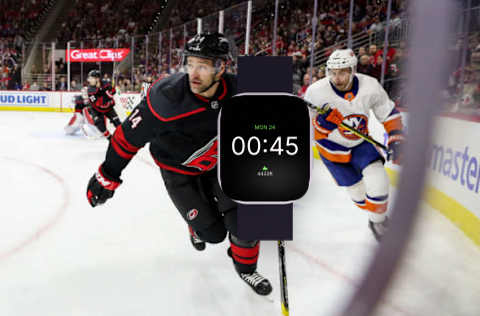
0:45
